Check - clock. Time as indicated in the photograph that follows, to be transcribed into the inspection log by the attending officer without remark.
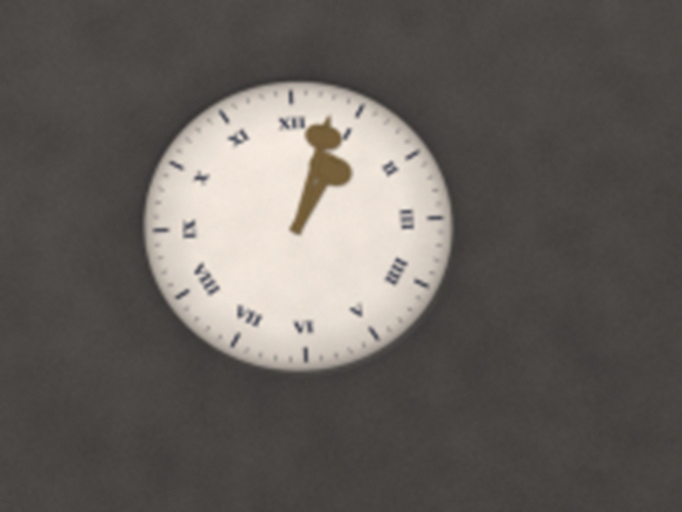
1:03
